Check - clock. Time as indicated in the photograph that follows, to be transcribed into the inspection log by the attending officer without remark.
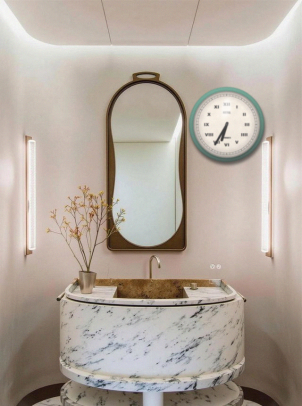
6:35
